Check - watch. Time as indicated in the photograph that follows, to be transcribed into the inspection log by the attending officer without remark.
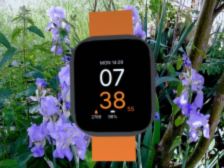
7:38
